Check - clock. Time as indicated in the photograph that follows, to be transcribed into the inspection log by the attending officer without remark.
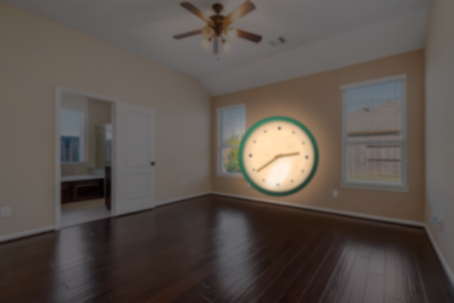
2:39
